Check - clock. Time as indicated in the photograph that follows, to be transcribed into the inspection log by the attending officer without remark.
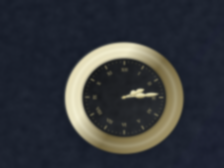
2:14
